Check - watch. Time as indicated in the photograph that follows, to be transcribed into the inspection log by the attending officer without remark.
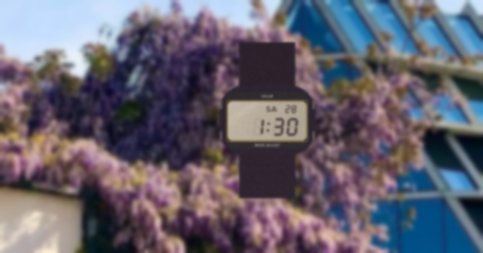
1:30
